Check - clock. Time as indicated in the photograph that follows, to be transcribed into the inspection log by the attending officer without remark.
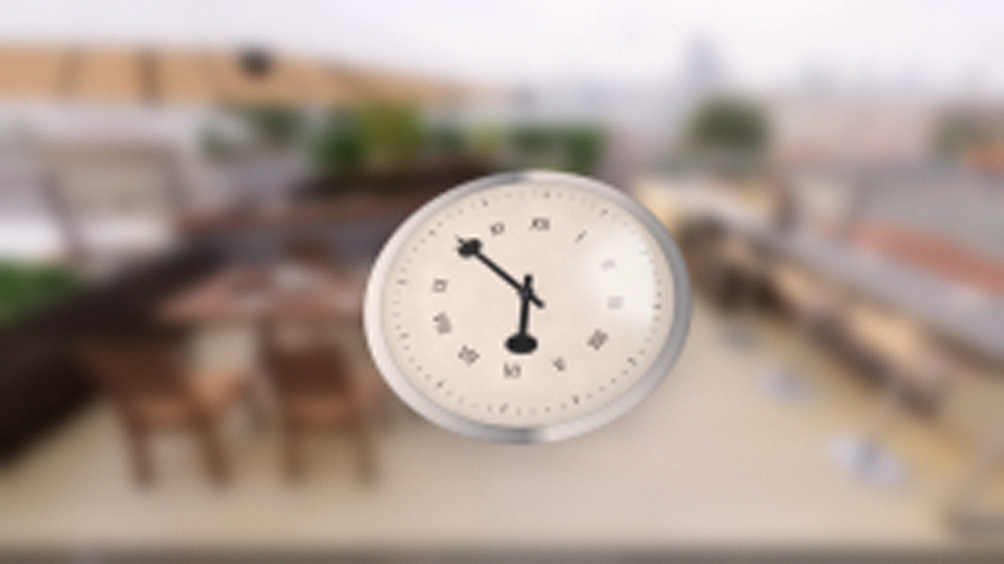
5:51
